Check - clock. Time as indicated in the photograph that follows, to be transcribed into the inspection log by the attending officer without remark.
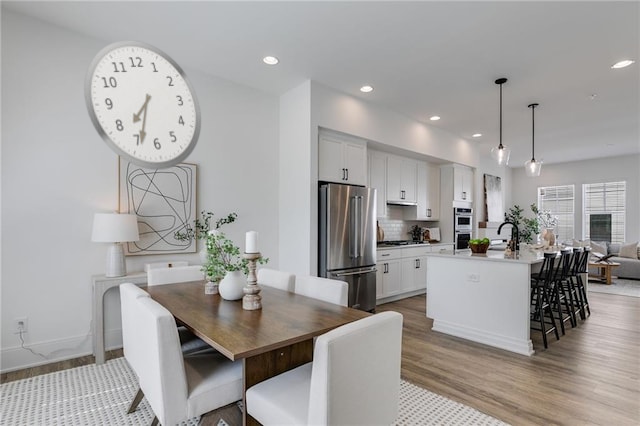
7:34
